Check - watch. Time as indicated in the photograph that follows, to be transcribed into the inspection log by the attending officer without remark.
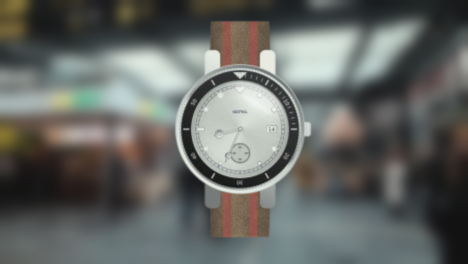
8:34
